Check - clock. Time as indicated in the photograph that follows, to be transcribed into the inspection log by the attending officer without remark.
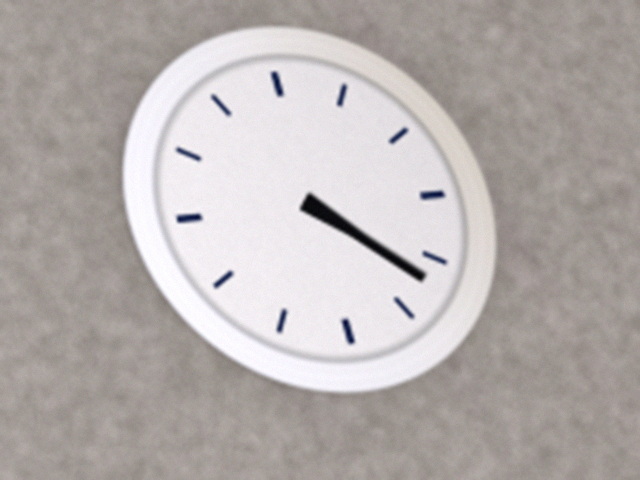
4:22
